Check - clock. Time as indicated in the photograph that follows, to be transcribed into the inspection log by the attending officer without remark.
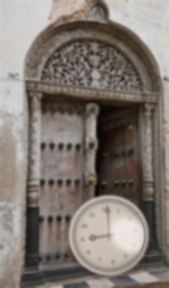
9:01
